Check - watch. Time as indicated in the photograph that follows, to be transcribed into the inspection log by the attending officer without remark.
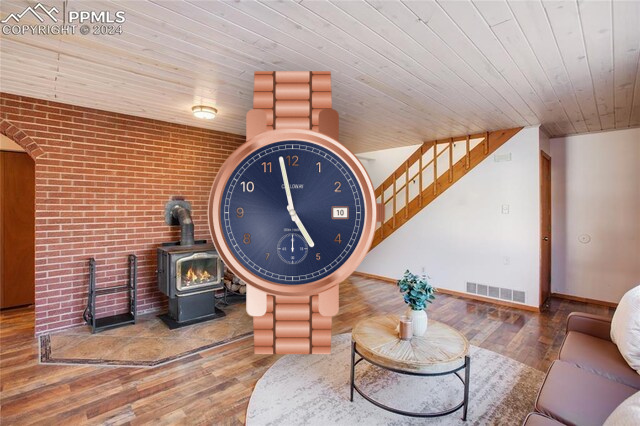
4:58
